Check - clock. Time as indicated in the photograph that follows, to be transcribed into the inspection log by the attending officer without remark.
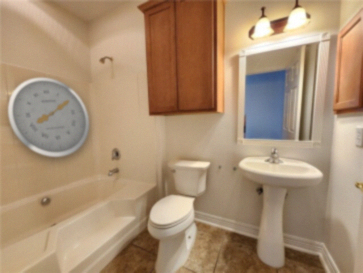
8:10
